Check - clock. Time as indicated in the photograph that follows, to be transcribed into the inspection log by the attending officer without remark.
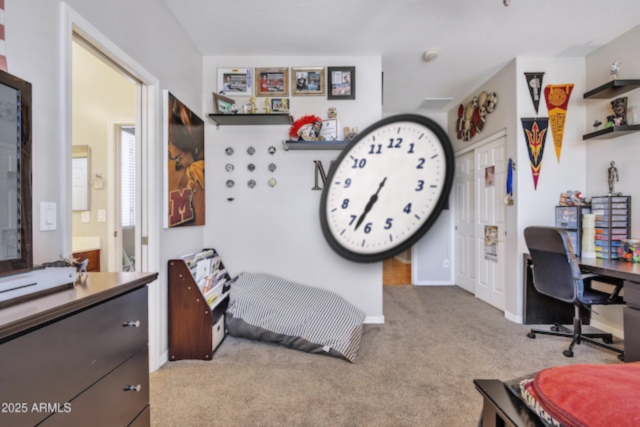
6:33
